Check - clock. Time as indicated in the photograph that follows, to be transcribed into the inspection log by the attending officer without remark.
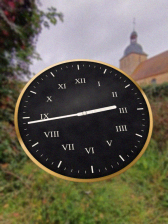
2:44
